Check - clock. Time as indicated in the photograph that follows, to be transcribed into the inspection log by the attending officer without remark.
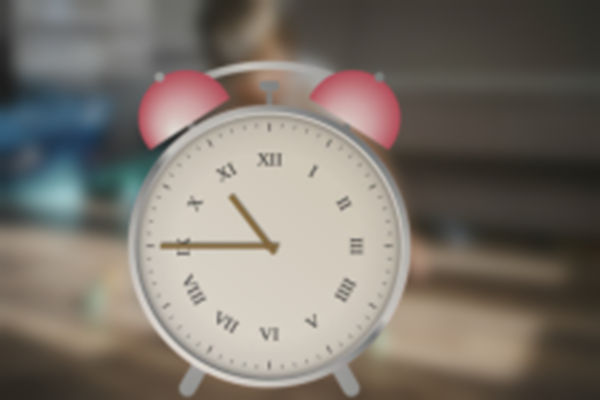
10:45
